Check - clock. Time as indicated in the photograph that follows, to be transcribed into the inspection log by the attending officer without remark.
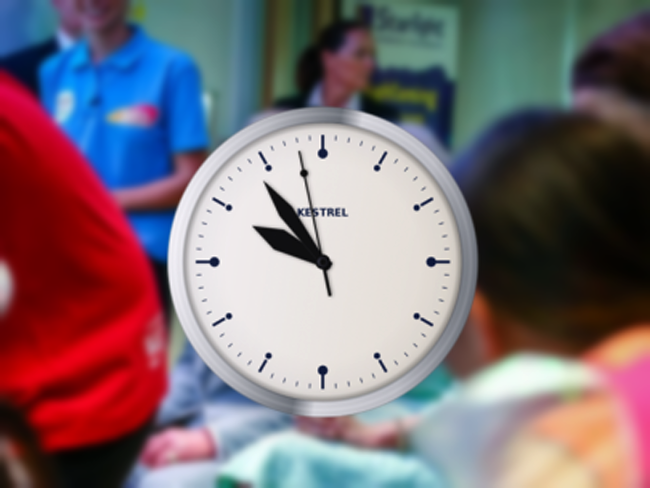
9:53:58
